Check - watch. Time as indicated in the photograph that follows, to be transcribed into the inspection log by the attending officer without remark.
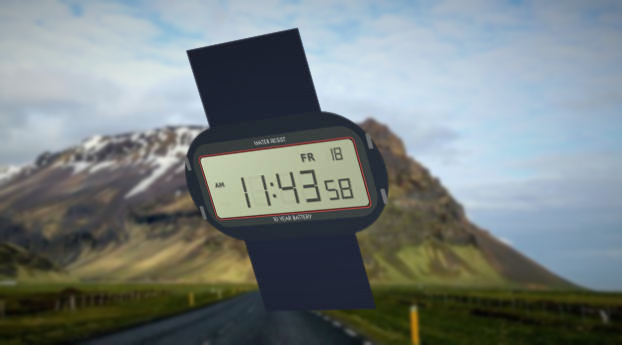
11:43:58
